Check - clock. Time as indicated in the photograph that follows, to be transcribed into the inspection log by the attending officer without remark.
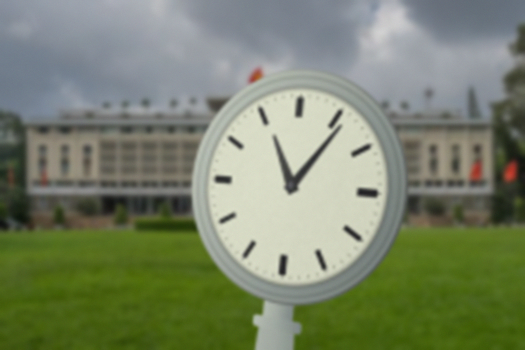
11:06
